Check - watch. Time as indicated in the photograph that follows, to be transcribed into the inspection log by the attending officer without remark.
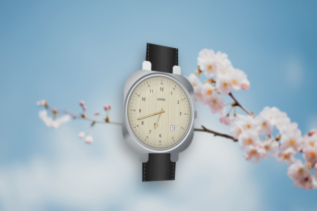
6:42
